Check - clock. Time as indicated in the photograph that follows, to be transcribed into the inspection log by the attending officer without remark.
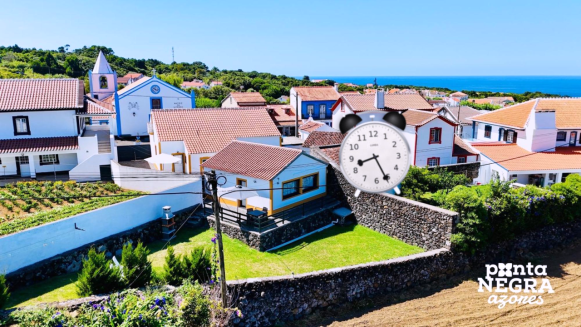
8:26
